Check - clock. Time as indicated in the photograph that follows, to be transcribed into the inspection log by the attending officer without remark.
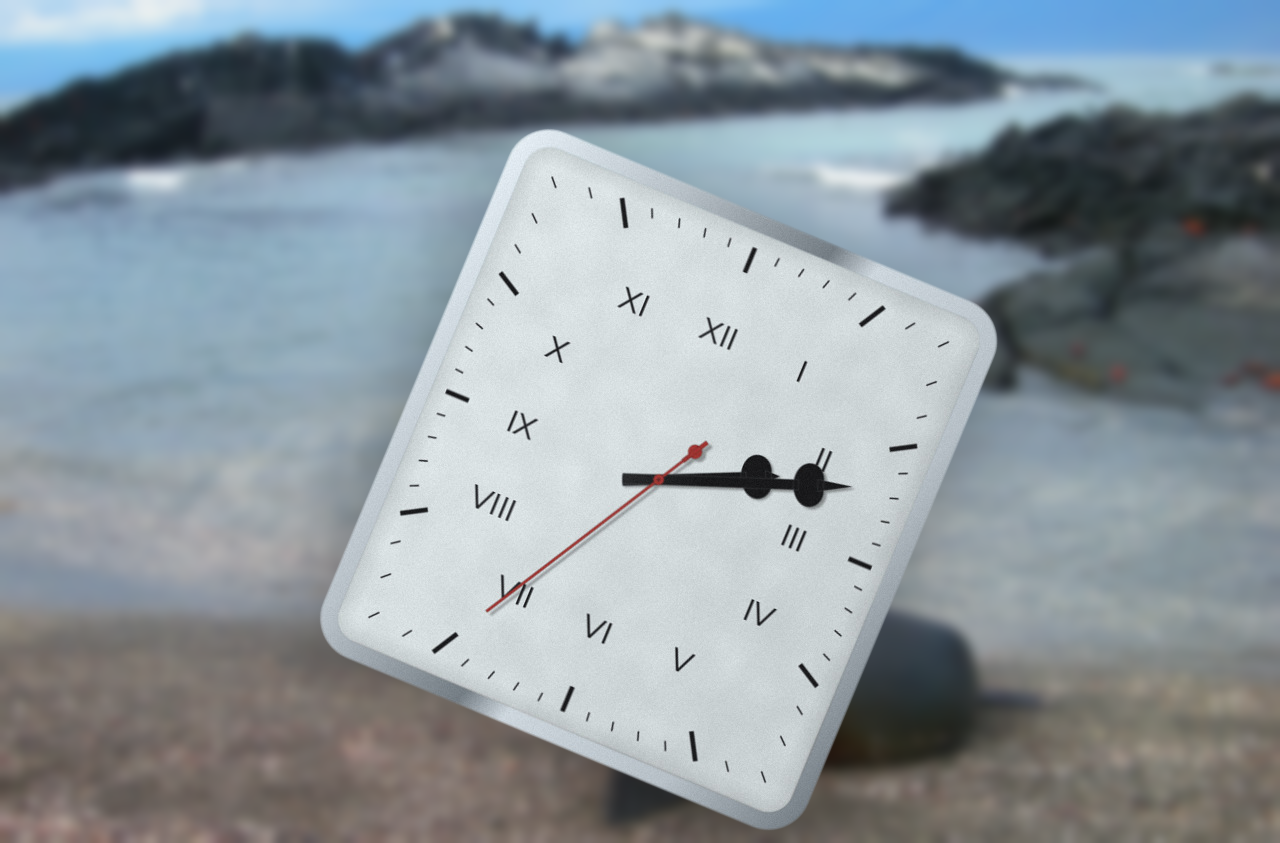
2:11:35
